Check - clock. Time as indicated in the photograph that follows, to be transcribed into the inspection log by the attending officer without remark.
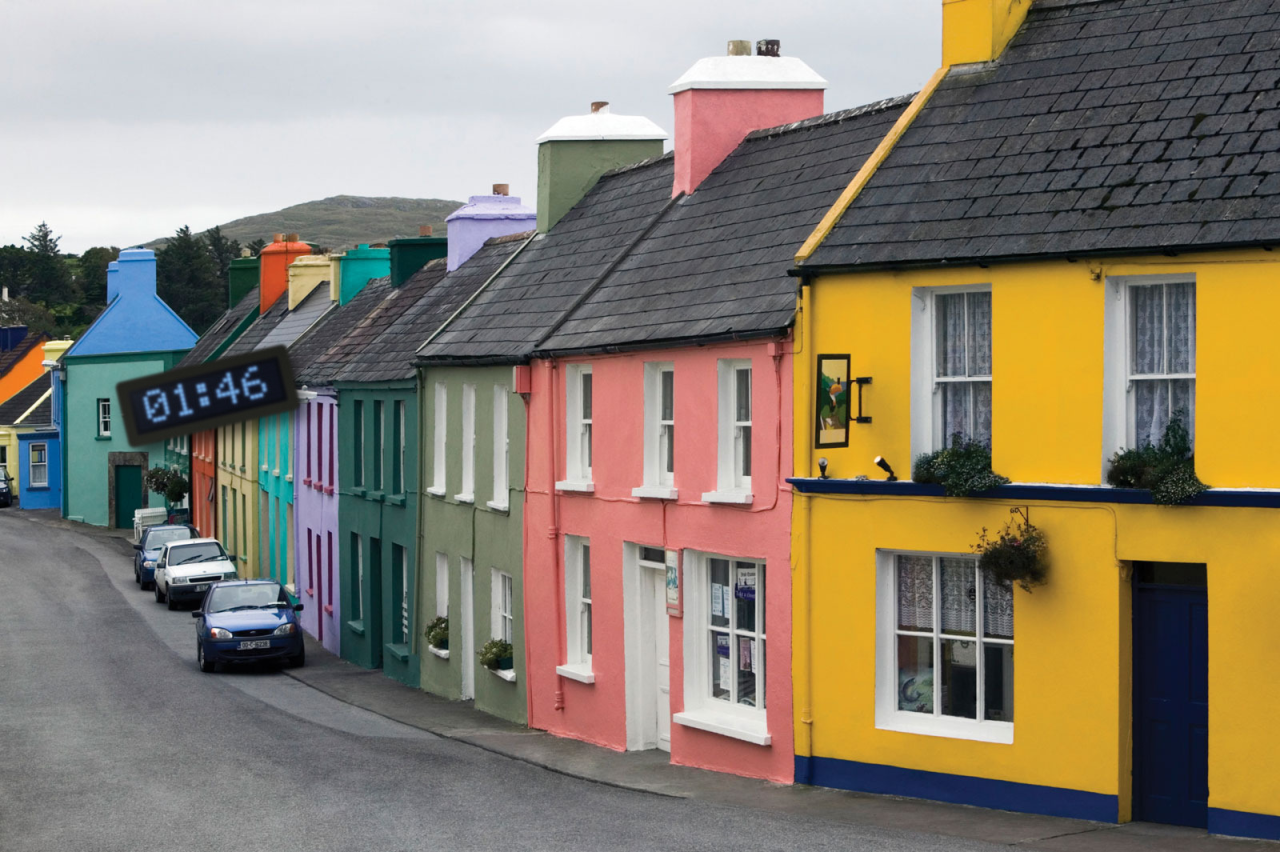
1:46
